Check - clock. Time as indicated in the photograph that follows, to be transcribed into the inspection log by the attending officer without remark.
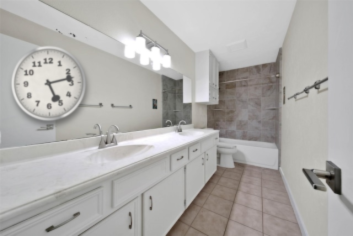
5:13
